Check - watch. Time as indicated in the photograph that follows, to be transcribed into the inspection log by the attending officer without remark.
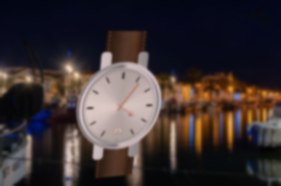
4:06
